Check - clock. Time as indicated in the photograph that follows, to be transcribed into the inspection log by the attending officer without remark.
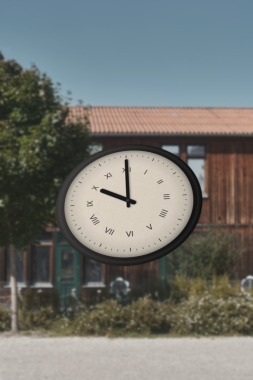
10:00
